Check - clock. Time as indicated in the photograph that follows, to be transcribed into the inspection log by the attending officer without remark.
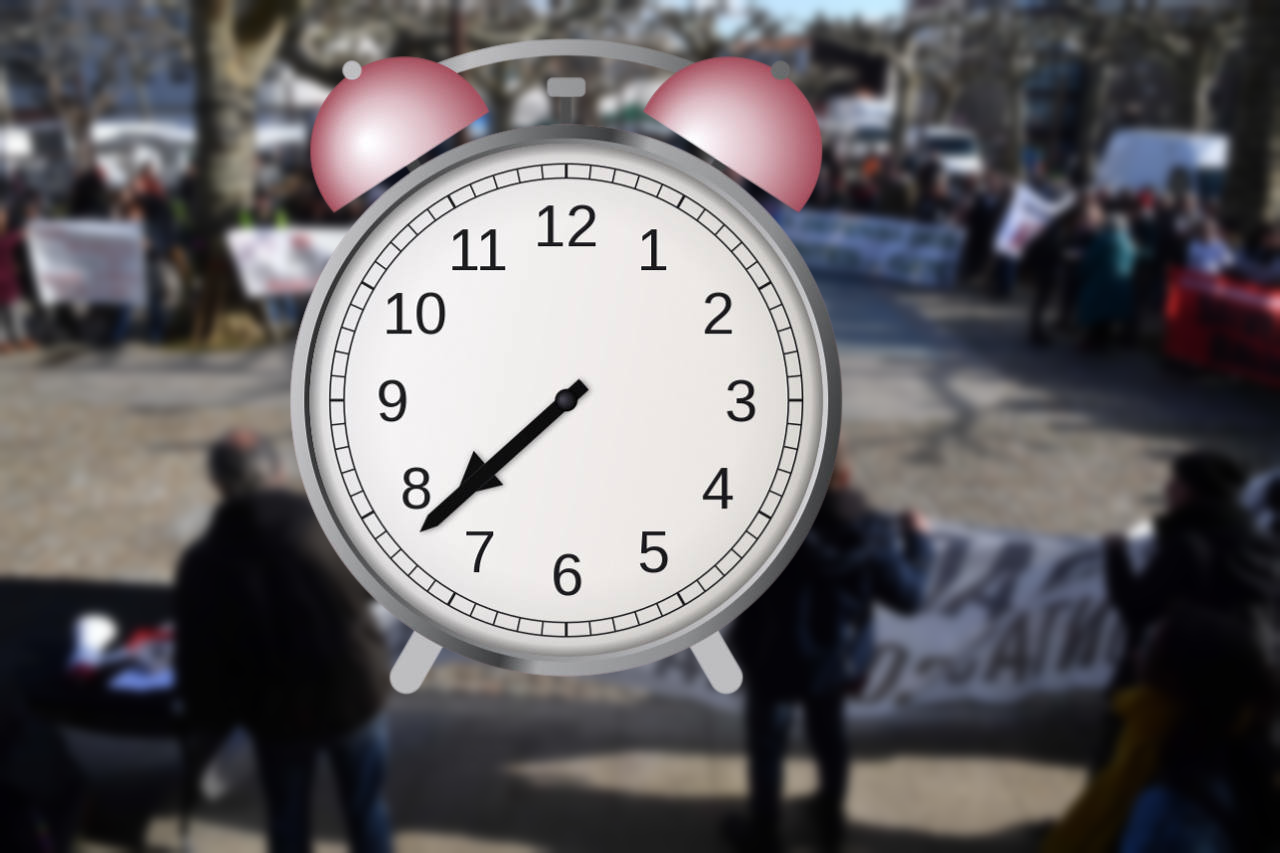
7:38
